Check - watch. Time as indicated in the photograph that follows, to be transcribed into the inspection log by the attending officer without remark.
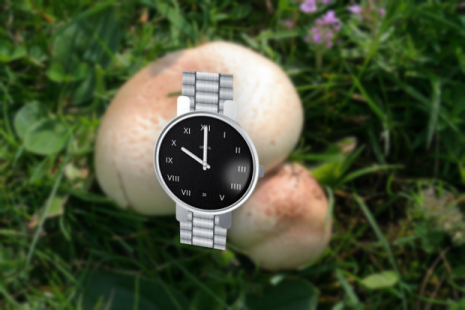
10:00
